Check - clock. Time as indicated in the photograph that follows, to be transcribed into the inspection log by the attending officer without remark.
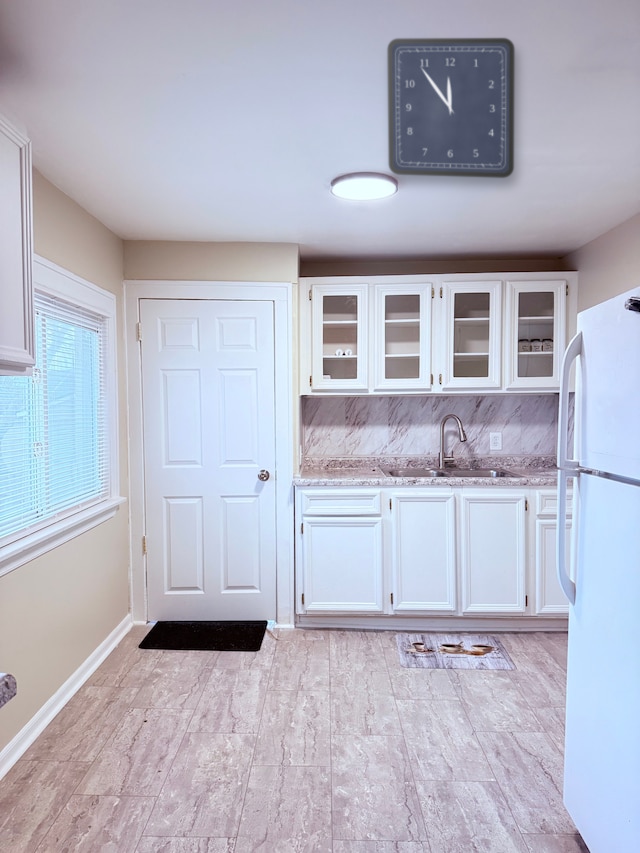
11:54
